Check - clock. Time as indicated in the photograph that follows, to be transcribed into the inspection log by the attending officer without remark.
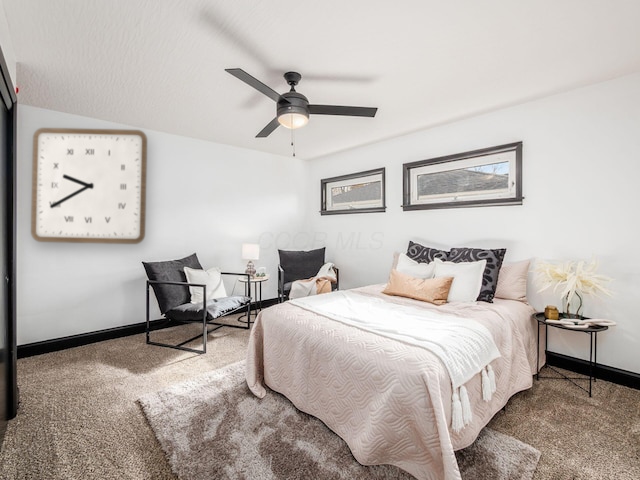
9:40
